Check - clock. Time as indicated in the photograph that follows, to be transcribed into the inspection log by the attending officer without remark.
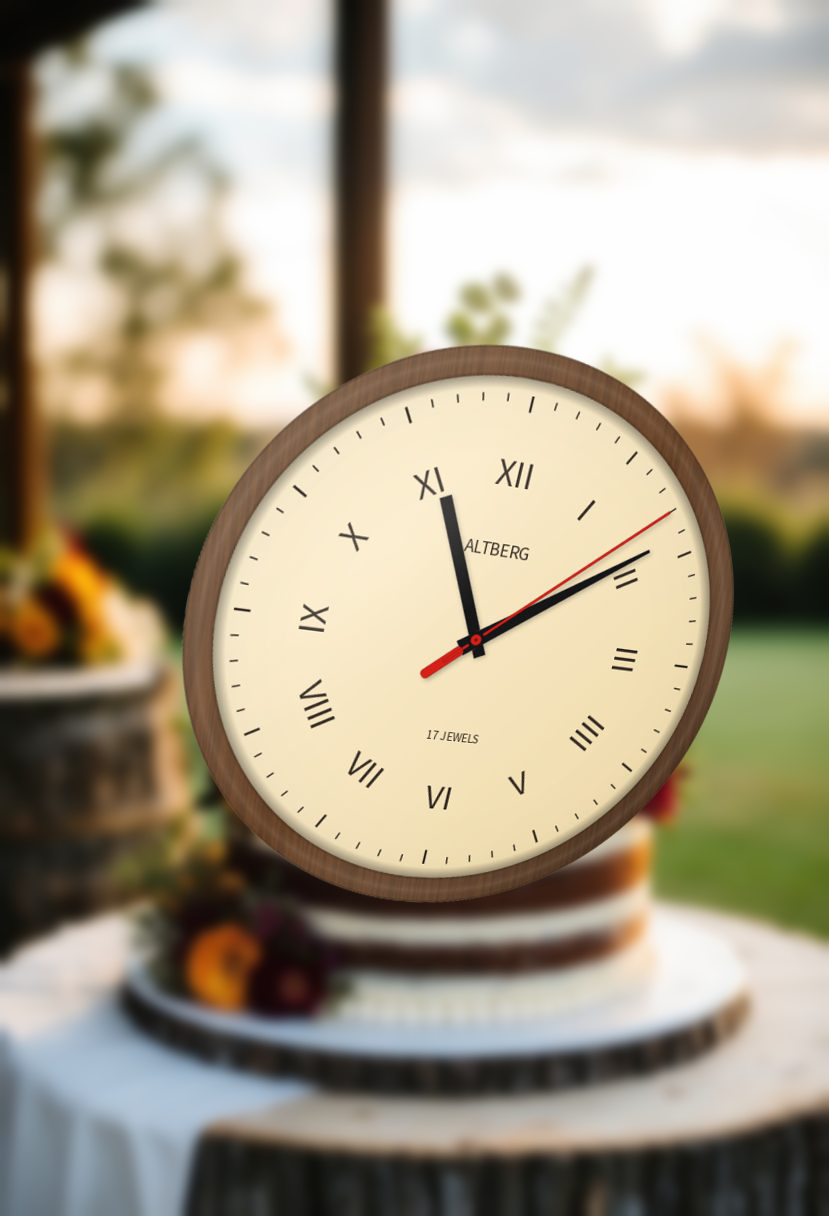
11:09:08
